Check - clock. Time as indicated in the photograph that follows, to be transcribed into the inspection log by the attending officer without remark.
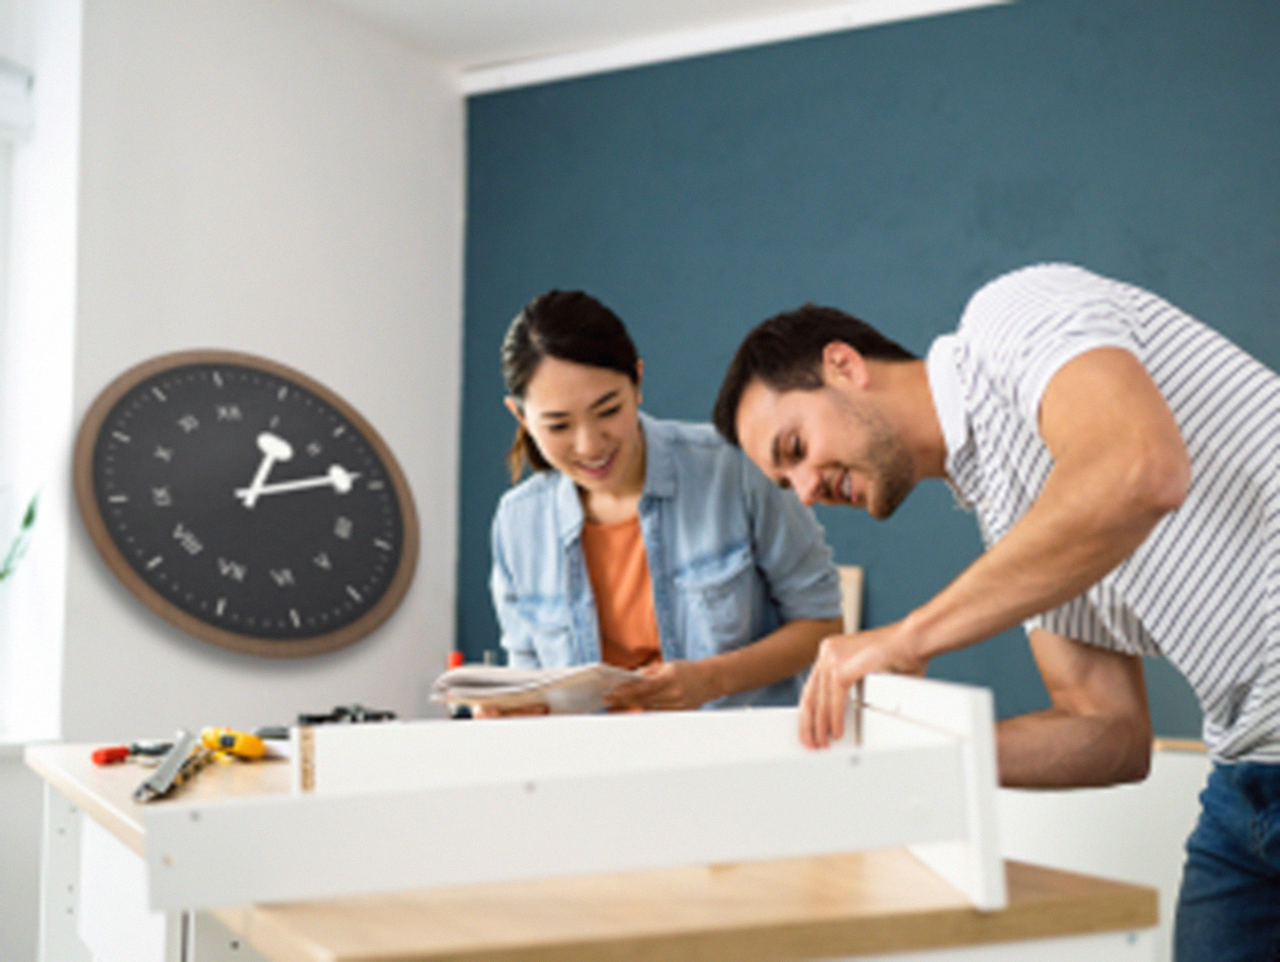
1:14
